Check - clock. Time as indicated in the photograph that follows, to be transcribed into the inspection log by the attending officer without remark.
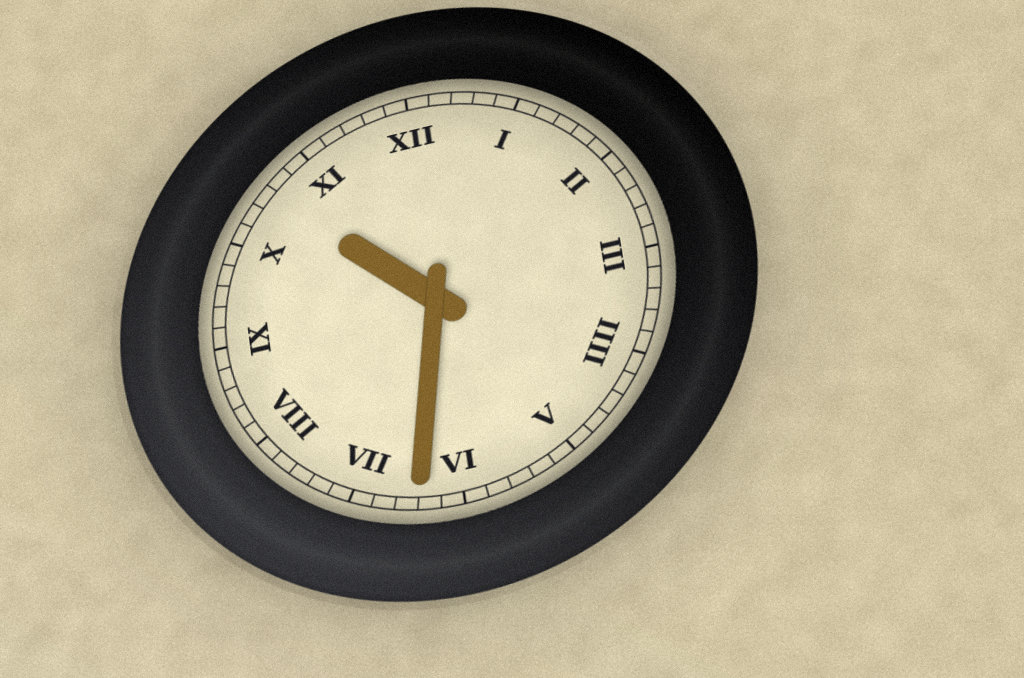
10:32
